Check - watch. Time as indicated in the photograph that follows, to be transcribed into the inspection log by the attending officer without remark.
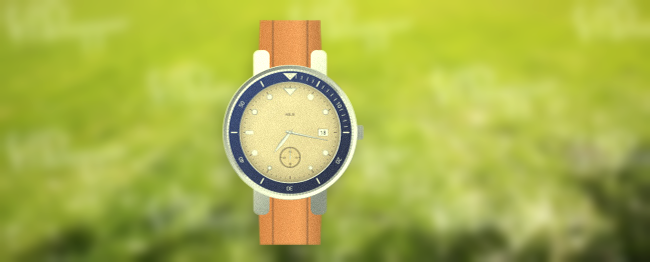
7:17
